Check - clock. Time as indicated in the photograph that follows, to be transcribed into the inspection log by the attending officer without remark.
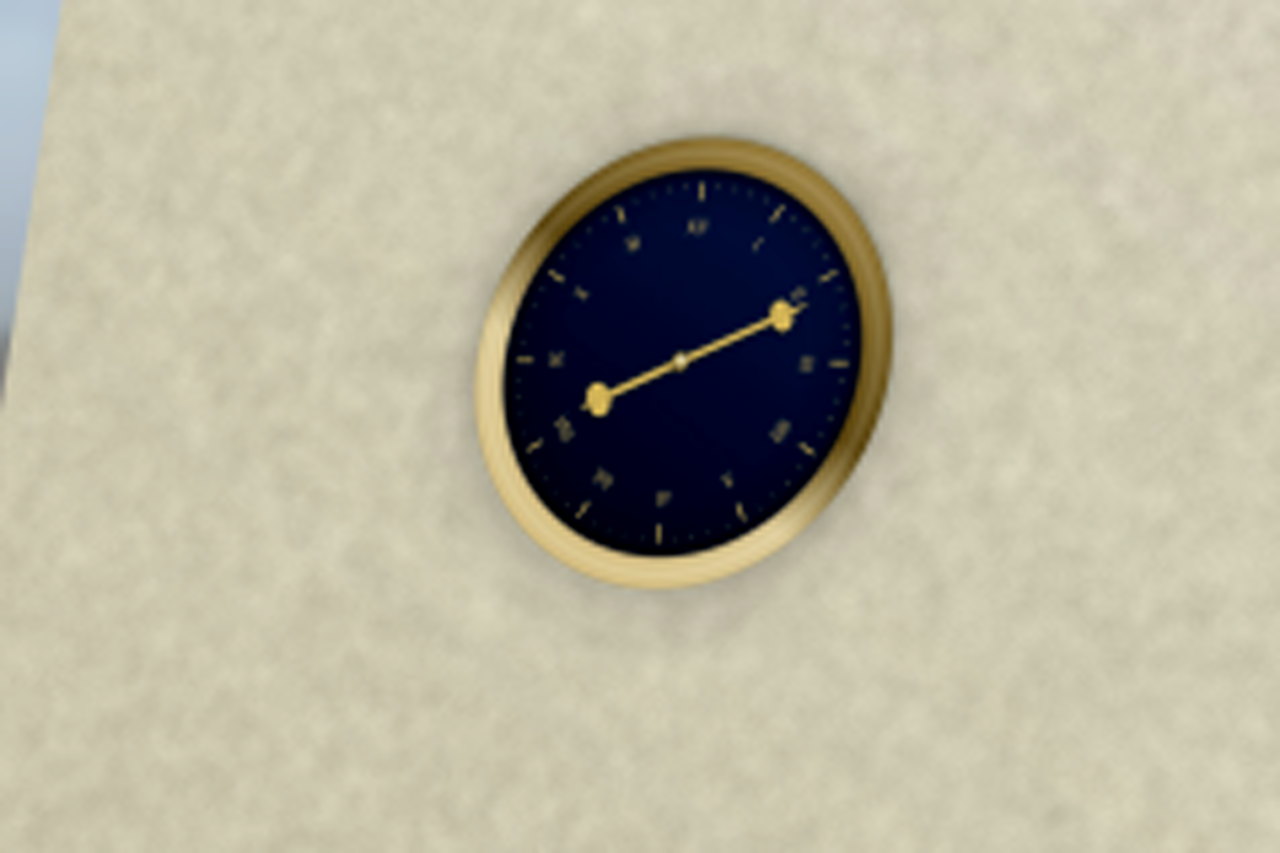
8:11
